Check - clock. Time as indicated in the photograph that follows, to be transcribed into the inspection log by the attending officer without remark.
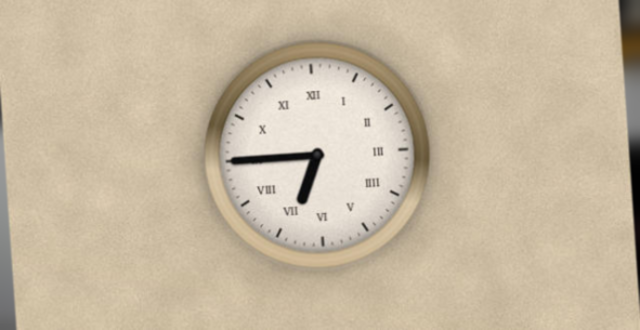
6:45
